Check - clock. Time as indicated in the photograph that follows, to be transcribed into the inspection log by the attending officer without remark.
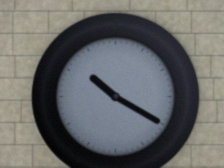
10:20
